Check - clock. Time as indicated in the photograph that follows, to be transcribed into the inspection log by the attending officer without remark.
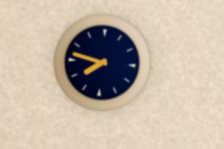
7:47
